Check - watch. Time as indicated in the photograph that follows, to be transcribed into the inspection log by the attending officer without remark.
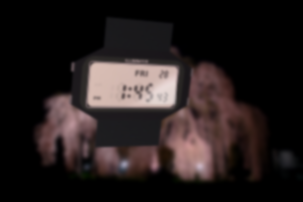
1:45
